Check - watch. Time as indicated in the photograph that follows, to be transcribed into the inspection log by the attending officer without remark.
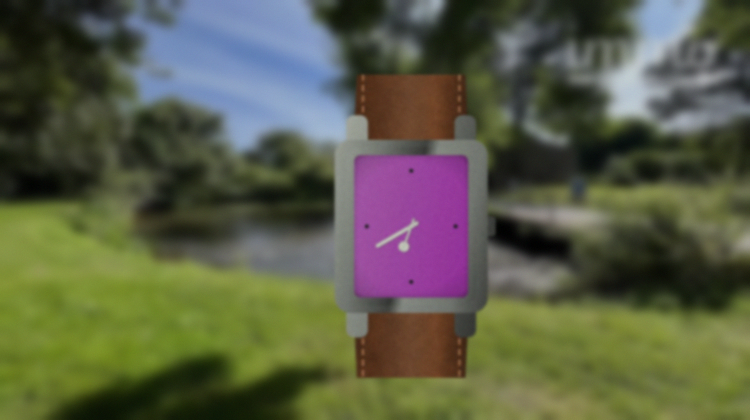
6:40
